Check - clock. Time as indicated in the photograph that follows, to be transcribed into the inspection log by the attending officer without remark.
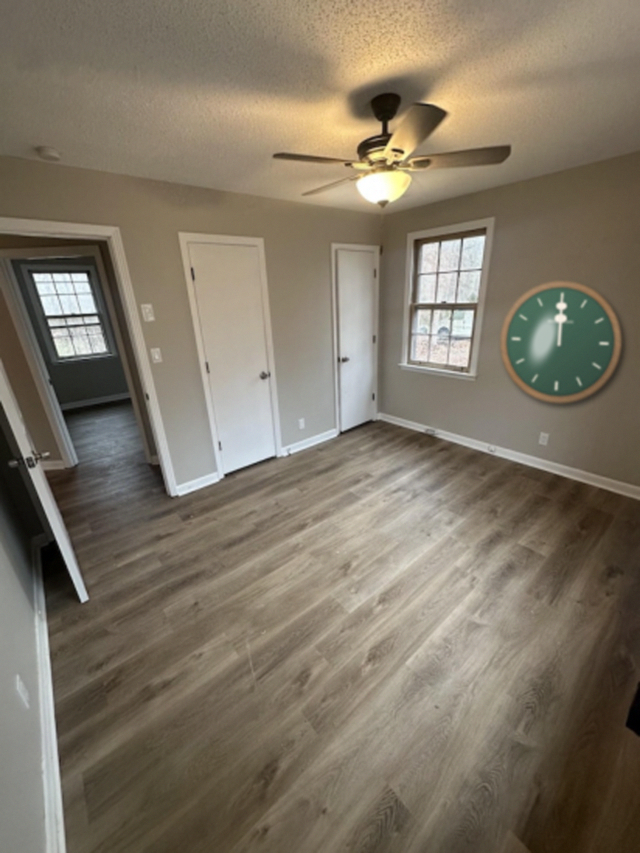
12:00
